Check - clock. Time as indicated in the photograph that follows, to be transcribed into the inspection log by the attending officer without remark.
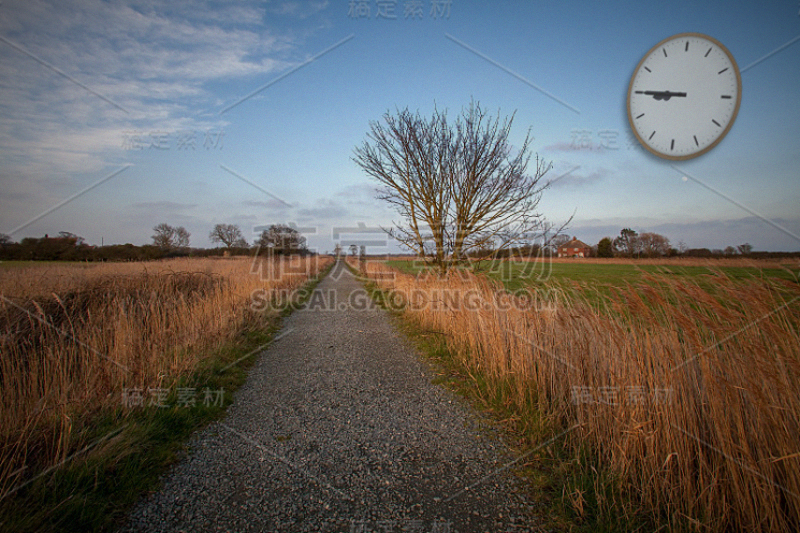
8:45
